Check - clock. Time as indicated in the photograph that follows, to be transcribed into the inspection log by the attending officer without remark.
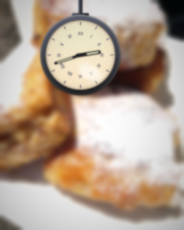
2:42
